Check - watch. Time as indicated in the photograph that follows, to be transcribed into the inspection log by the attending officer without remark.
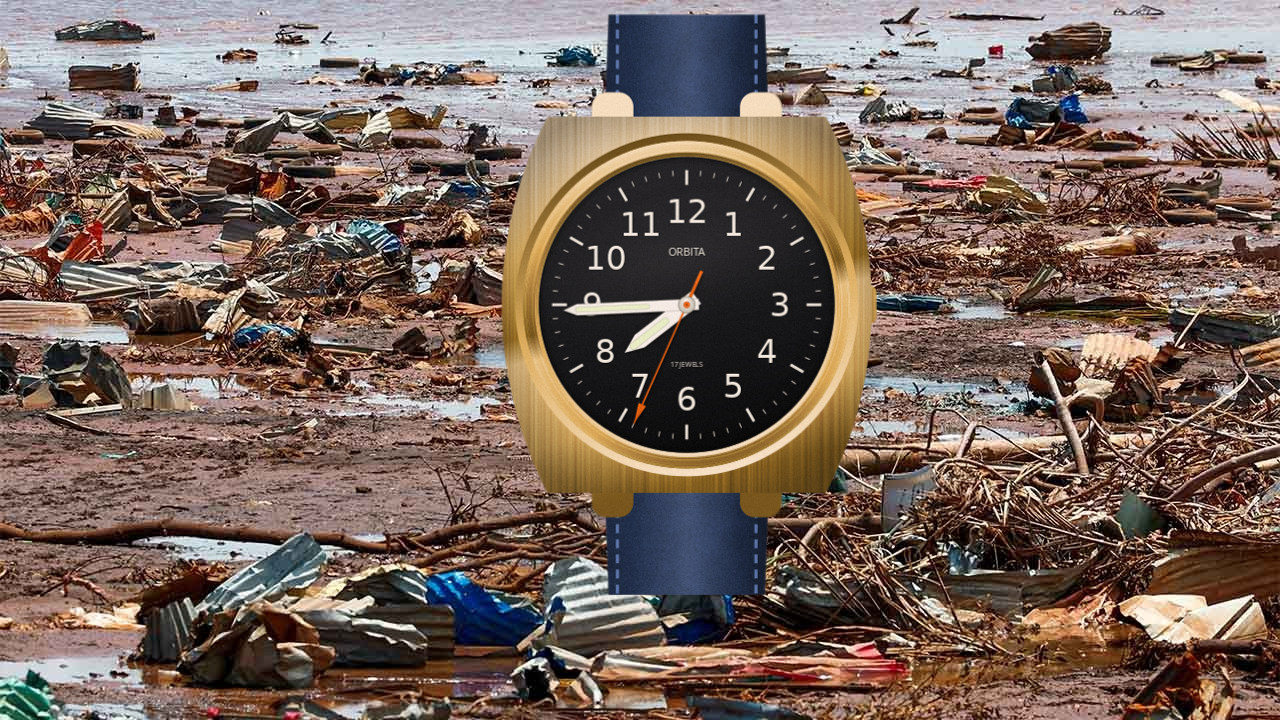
7:44:34
